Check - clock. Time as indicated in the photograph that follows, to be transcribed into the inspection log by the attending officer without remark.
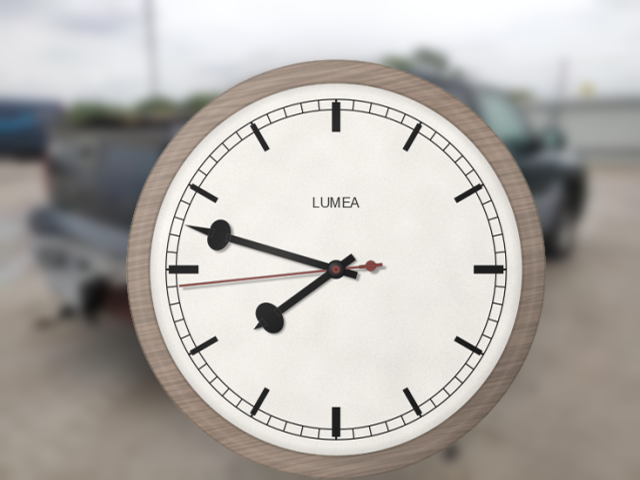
7:47:44
